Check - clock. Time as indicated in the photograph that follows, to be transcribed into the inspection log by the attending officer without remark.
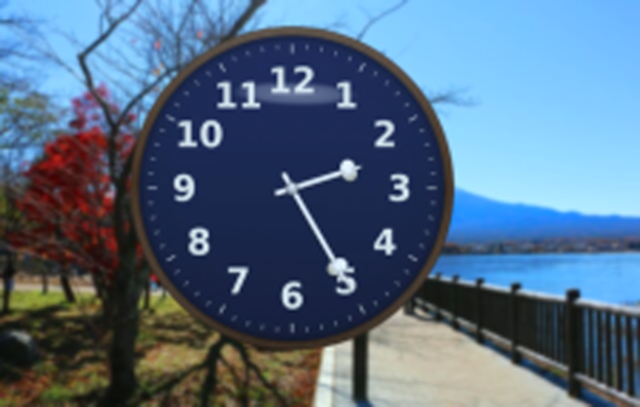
2:25
